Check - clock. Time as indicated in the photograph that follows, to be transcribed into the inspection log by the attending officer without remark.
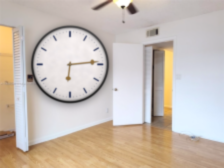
6:14
